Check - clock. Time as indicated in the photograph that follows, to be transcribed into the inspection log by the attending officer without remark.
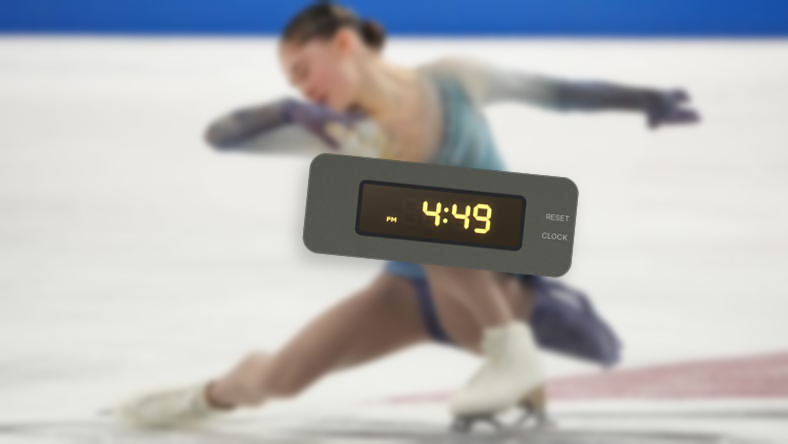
4:49
